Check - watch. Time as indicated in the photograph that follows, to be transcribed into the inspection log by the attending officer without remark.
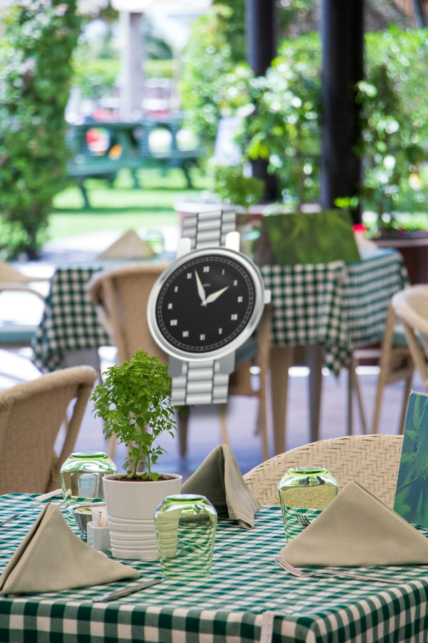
1:57
